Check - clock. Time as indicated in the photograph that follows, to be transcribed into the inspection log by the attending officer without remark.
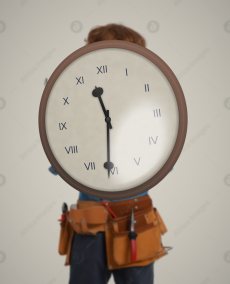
11:31
